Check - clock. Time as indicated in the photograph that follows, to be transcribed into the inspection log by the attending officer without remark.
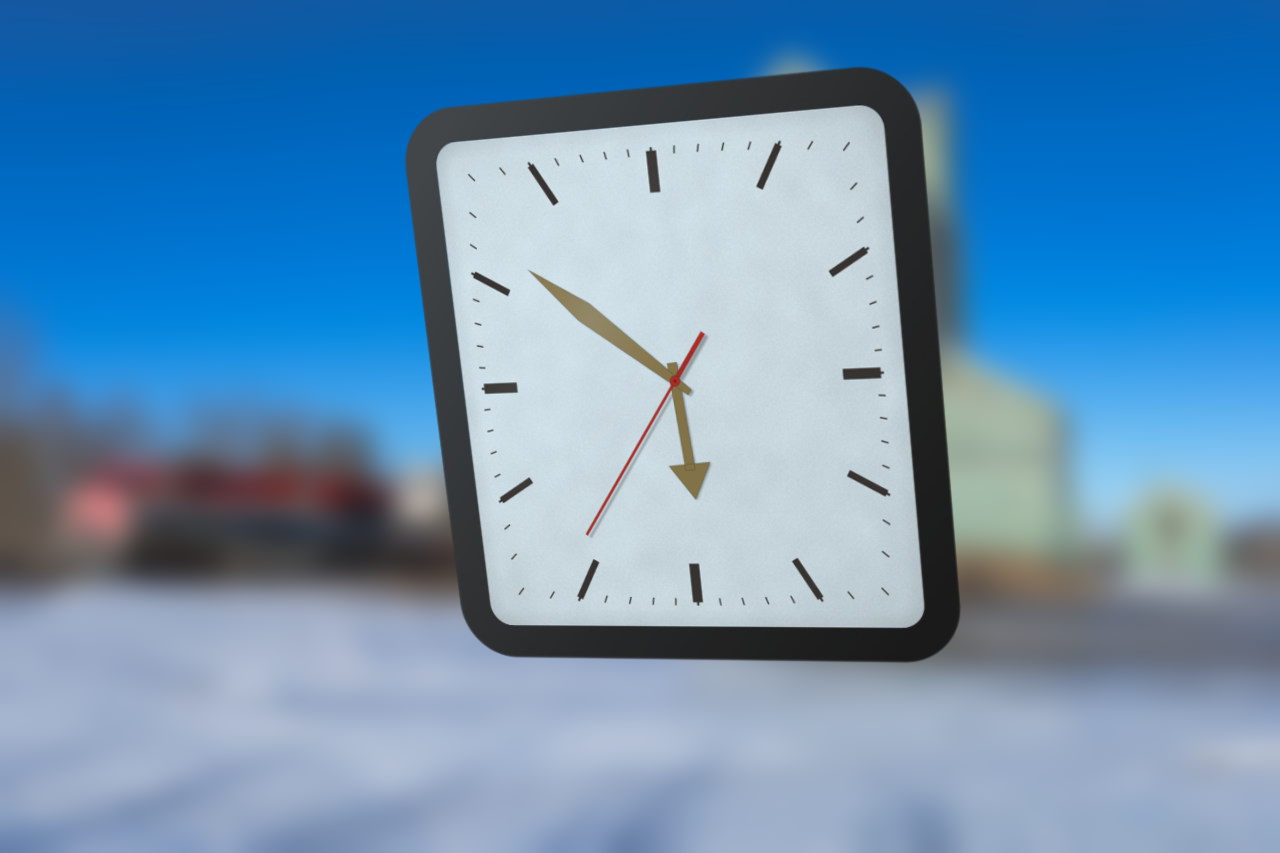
5:51:36
